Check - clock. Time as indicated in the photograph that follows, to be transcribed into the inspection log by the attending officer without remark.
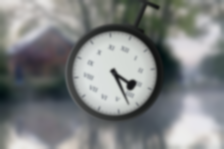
3:22
